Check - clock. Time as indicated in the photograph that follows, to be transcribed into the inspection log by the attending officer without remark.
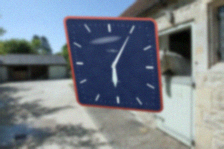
6:05
